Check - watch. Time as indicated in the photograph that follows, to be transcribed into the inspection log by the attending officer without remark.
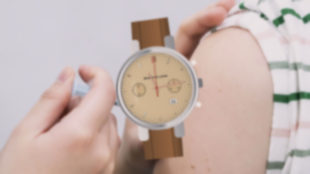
11:14
